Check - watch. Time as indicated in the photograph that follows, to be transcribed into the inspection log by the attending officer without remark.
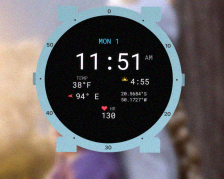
11:51
